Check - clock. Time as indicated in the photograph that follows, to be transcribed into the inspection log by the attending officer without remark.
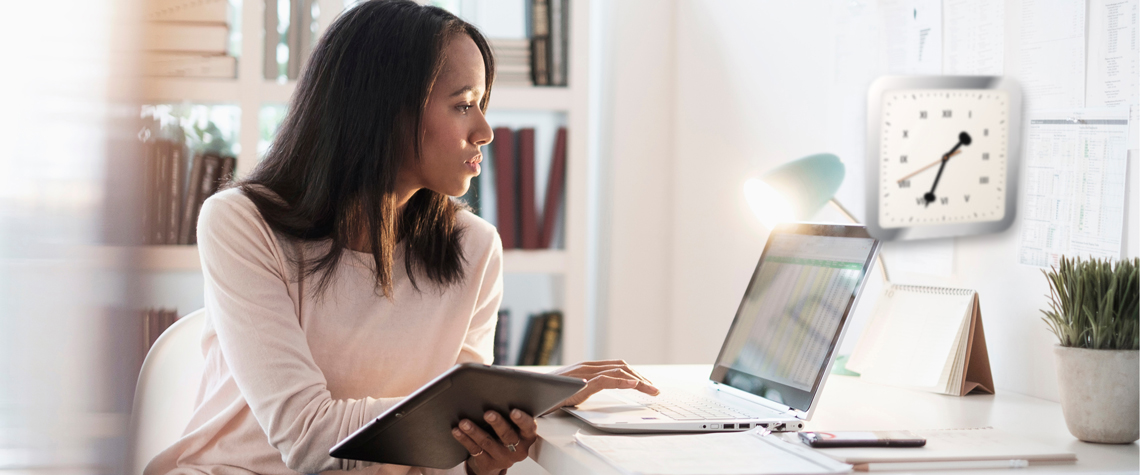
1:33:41
